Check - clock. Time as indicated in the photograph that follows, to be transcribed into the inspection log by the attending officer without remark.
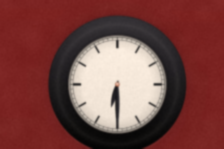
6:30
